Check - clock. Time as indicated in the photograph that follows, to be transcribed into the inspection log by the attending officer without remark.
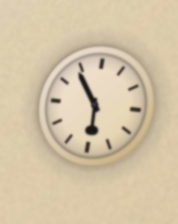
5:54
